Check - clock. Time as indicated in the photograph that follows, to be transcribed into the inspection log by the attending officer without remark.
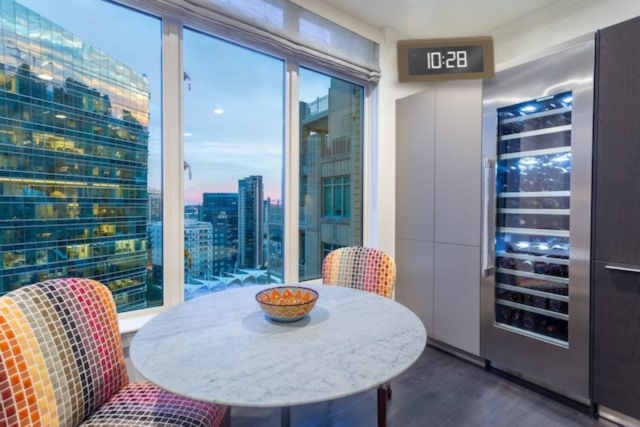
10:28
